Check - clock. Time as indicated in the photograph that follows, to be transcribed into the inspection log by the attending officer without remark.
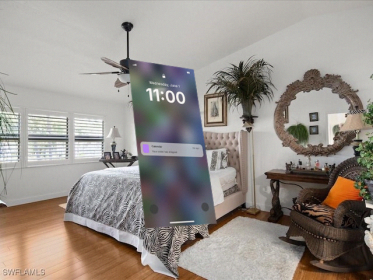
11:00
